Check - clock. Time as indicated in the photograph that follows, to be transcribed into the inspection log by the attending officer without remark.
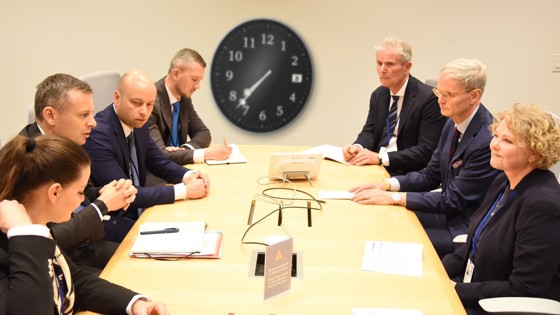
7:37
